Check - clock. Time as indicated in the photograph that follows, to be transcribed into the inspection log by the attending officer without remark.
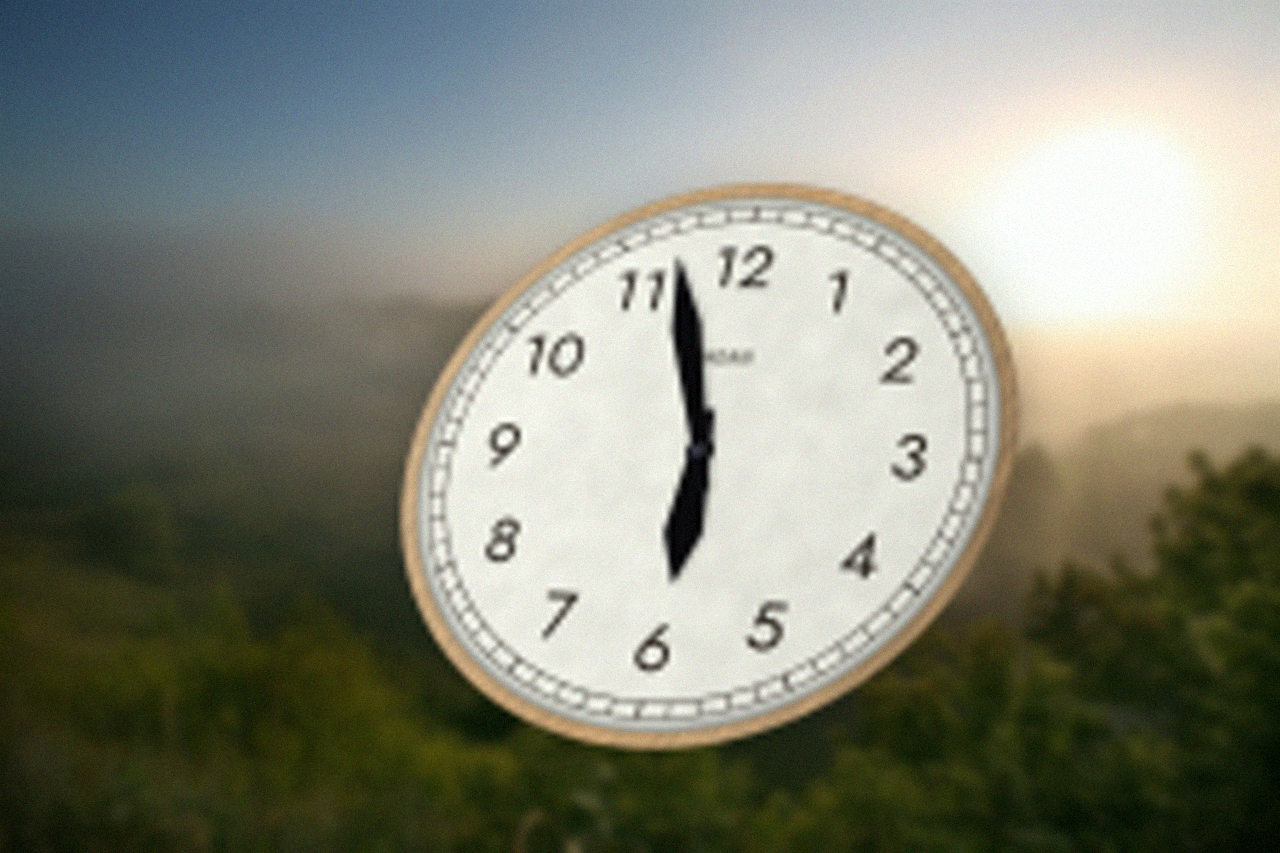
5:57
